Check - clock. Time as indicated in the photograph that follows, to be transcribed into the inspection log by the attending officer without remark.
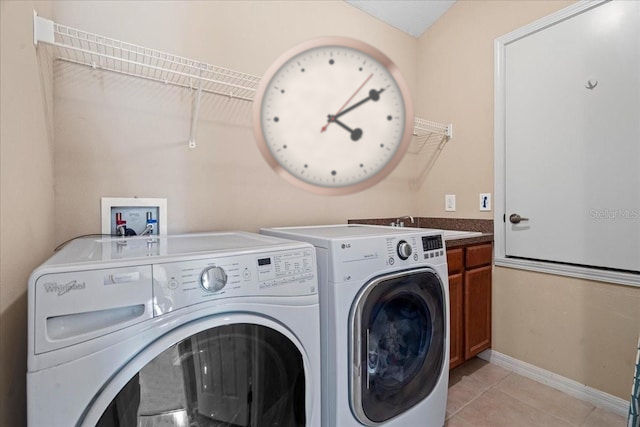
4:10:07
